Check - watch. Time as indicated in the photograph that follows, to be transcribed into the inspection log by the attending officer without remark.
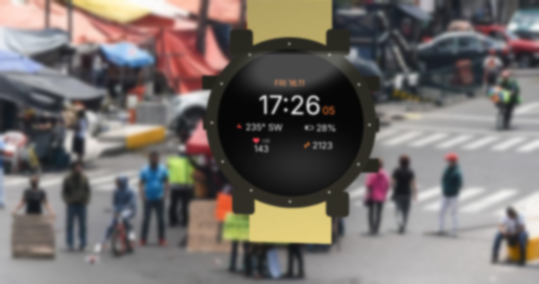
17:26
